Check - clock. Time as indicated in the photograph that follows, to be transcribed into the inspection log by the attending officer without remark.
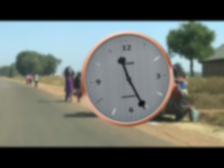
11:26
